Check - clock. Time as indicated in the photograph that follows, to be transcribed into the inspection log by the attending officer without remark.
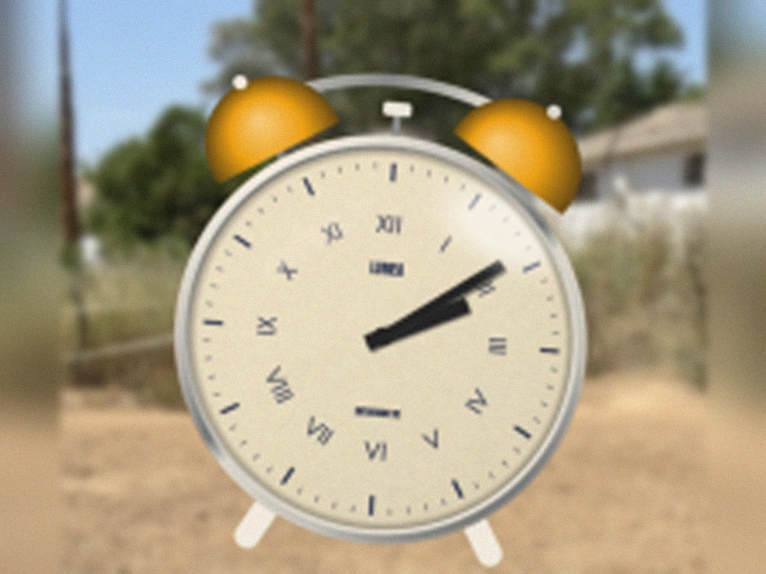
2:09
